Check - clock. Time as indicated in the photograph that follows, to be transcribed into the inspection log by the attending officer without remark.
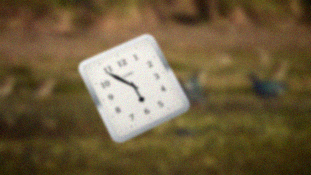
5:54
